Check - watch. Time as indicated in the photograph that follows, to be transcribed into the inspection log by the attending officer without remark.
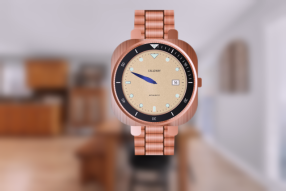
9:49
